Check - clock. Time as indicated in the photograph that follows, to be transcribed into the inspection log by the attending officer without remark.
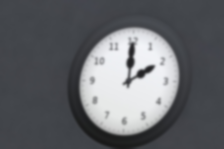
2:00
